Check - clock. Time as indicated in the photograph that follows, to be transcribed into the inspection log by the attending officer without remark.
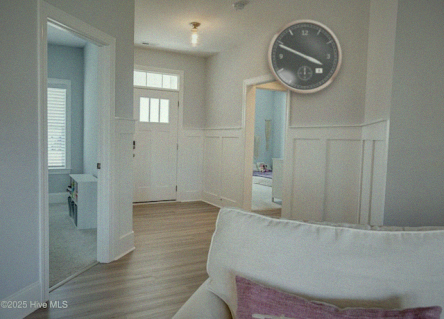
3:49
